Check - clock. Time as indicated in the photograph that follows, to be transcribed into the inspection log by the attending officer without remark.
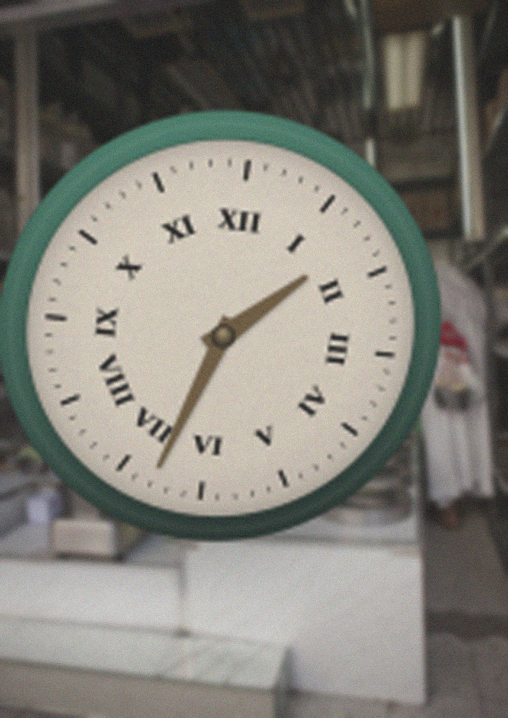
1:33
